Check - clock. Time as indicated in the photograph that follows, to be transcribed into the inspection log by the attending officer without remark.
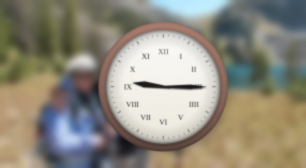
9:15
